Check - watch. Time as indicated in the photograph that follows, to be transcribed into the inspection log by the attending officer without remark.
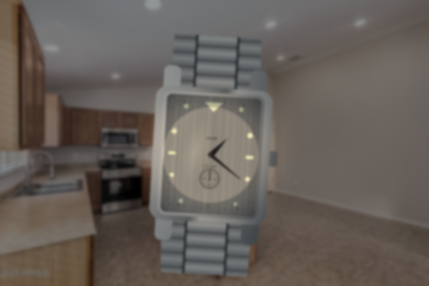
1:21
